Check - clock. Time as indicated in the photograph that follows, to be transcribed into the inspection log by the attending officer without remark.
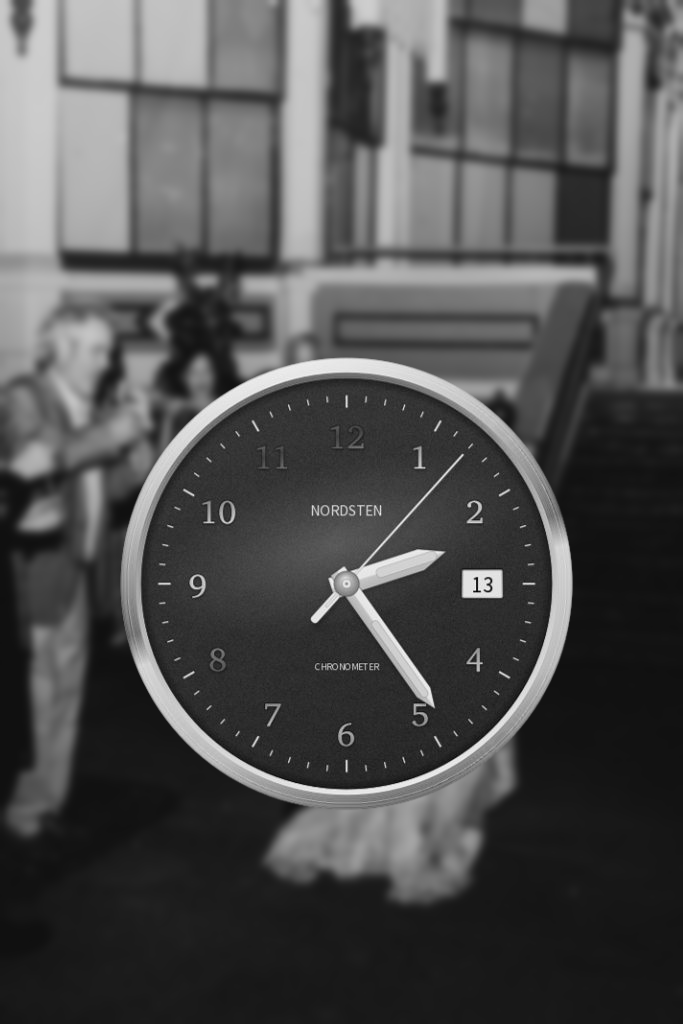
2:24:07
